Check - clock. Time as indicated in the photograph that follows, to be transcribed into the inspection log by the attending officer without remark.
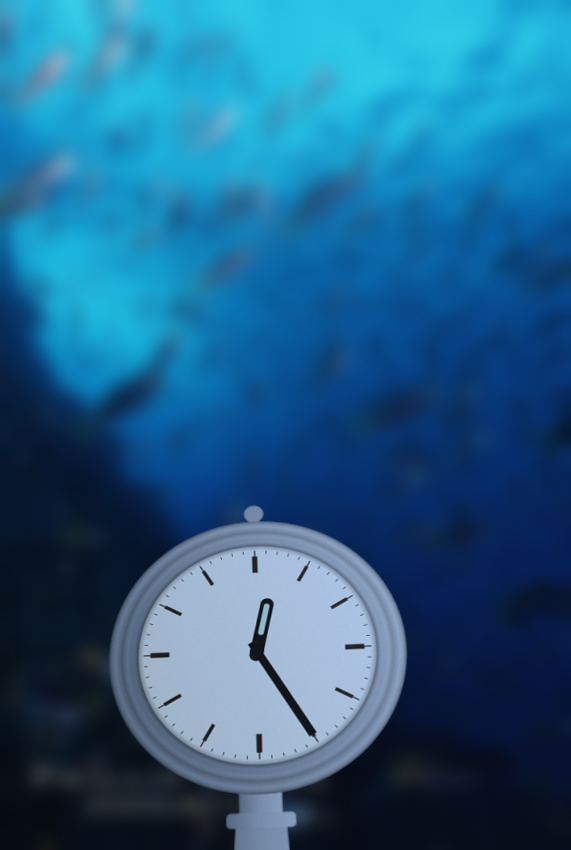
12:25
